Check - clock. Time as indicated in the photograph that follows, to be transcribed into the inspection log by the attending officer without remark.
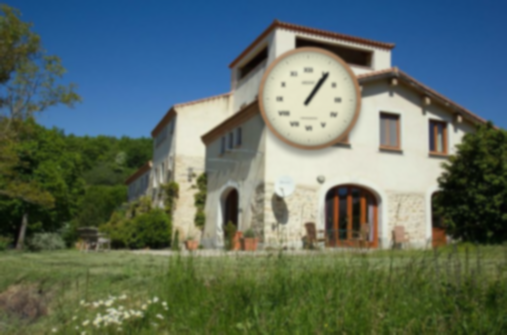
1:06
